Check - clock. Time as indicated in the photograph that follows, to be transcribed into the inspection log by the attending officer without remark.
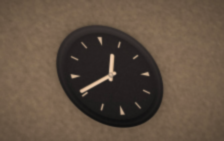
12:41
